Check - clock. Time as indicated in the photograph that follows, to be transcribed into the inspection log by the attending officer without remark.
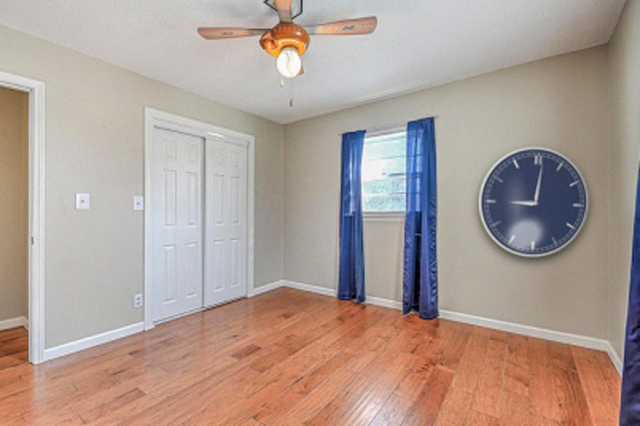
9:01
